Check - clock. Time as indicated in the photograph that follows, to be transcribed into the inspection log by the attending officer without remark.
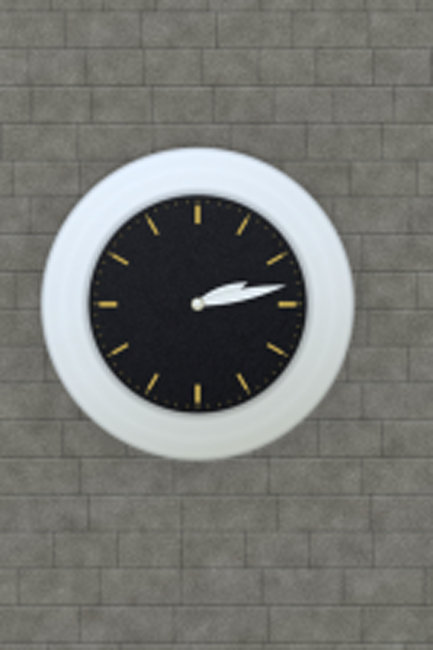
2:13
